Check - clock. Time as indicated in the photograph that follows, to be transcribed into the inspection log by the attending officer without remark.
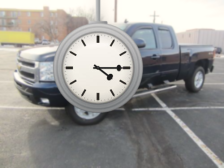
4:15
